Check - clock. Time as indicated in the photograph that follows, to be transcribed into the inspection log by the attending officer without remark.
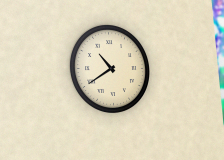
10:40
